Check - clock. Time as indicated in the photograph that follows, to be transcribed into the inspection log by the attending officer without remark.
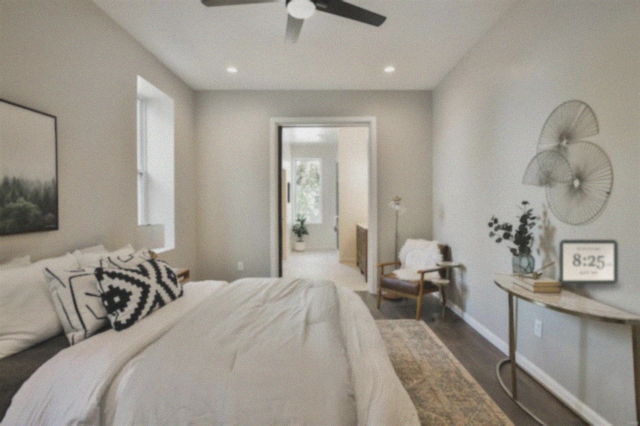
8:25
